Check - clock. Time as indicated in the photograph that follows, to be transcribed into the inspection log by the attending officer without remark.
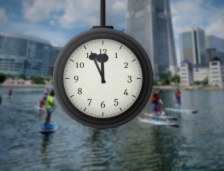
11:56
